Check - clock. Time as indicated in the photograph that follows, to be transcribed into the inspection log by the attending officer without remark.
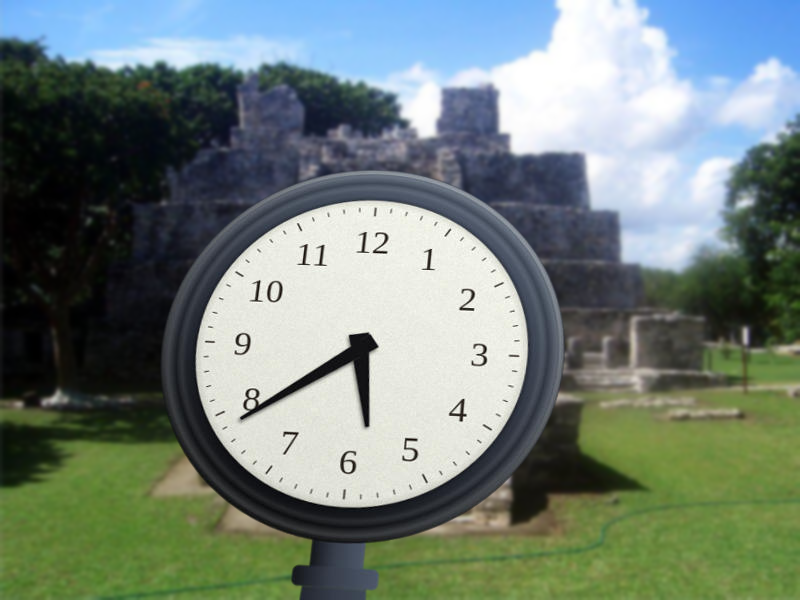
5:39
